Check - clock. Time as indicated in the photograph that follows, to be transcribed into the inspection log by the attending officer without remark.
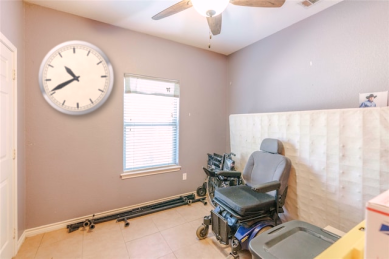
10:41
